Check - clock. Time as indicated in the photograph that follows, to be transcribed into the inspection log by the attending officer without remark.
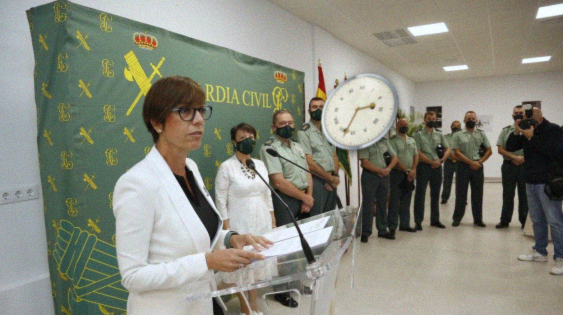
2:33
